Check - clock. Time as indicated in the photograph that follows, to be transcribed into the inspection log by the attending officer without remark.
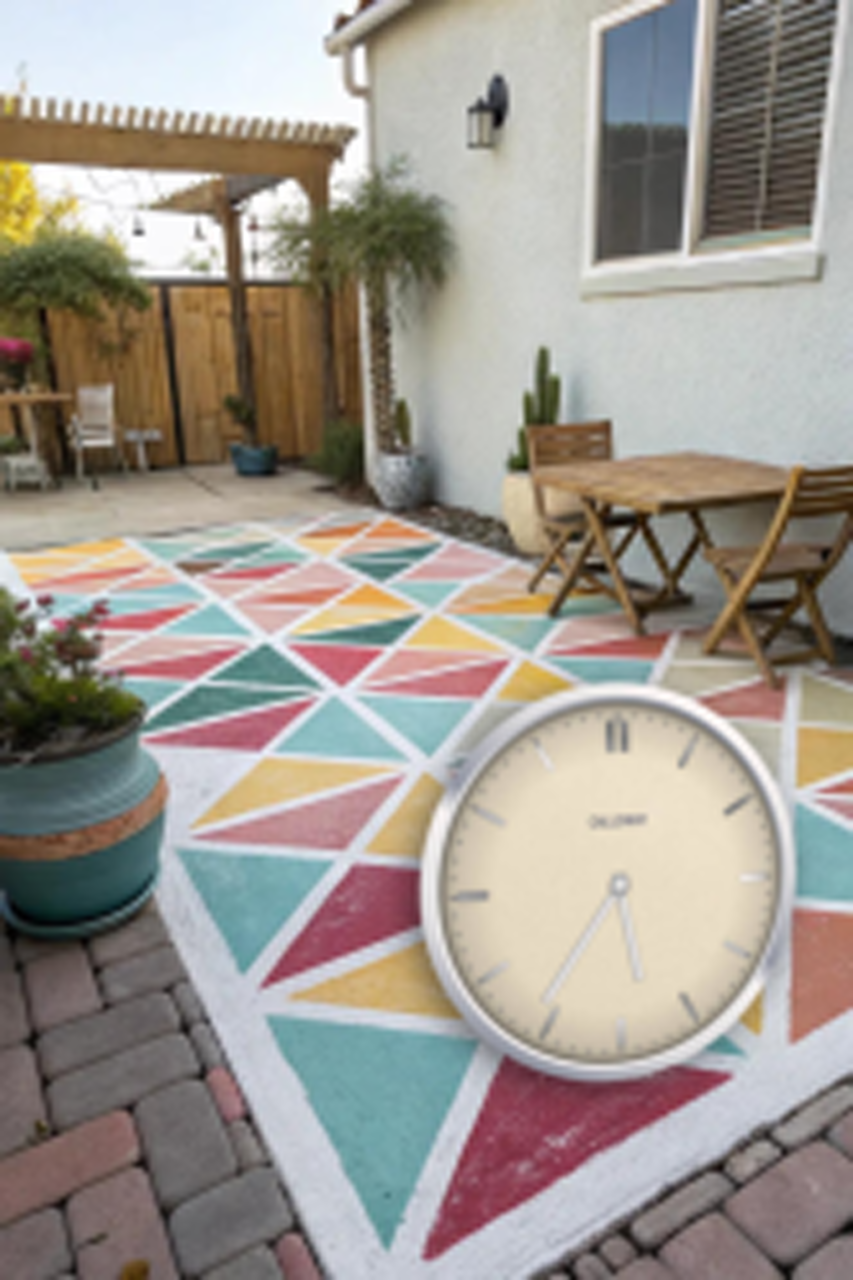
5:36
